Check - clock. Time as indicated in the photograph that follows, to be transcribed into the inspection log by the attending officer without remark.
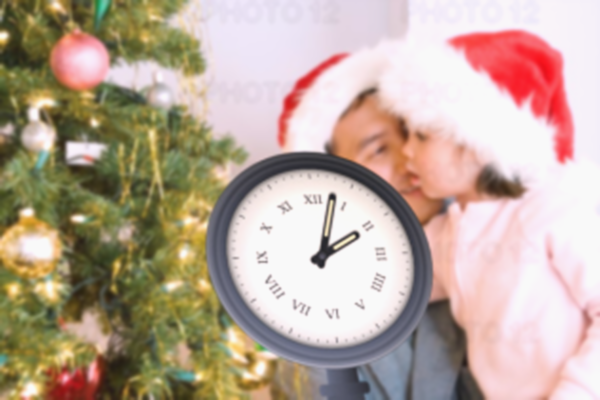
2:03
